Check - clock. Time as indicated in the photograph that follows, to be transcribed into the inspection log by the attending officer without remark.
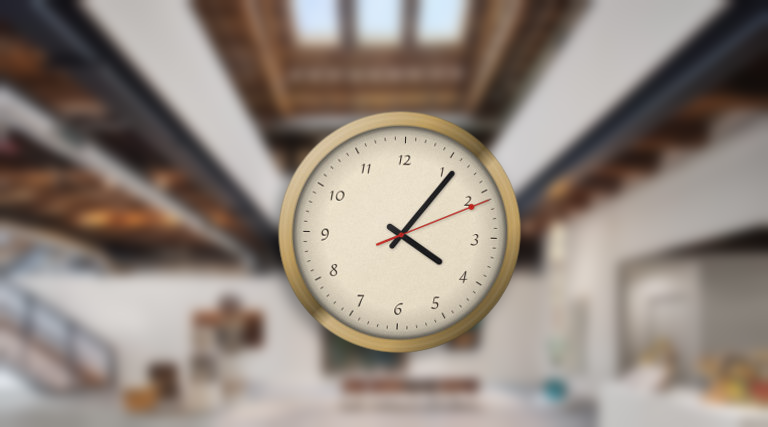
4:06:11
